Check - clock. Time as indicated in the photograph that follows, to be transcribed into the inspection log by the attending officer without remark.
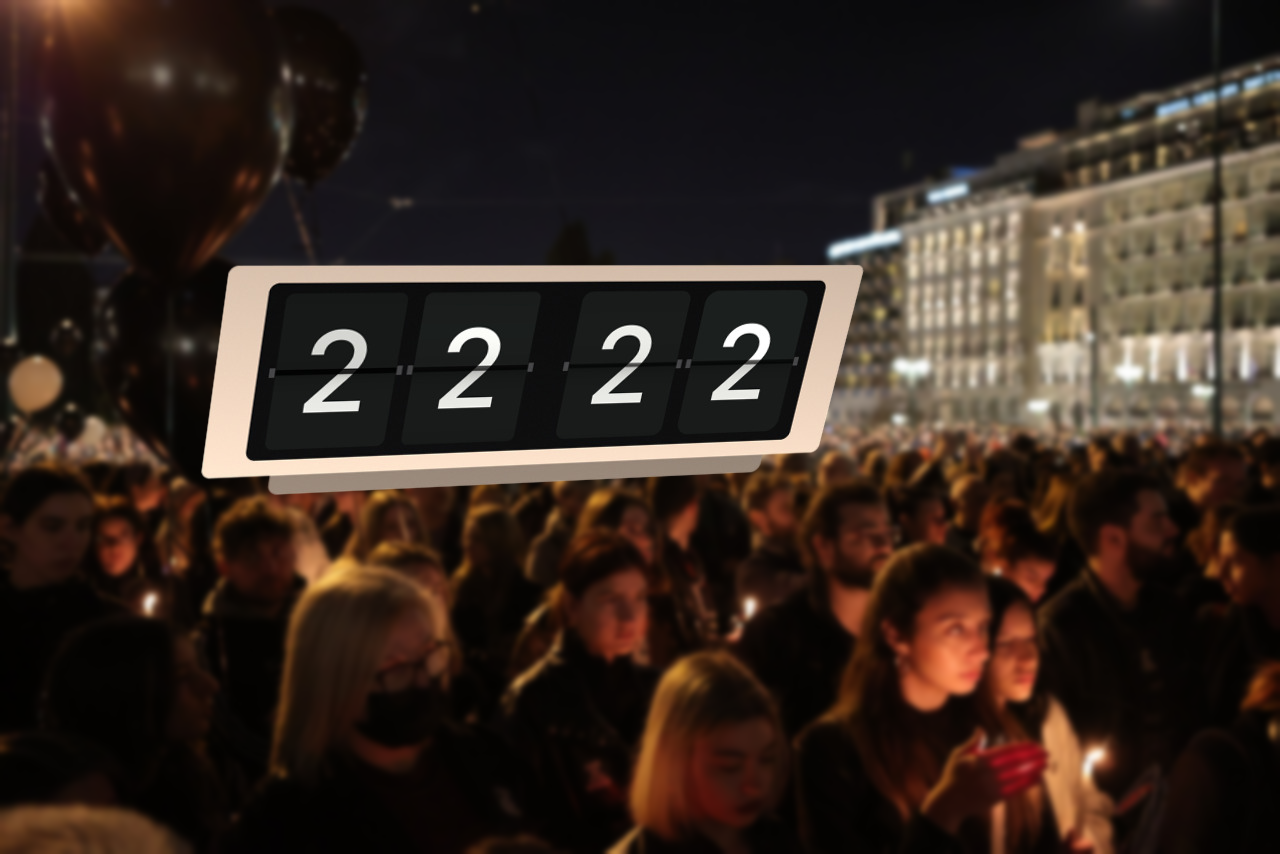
22:22
